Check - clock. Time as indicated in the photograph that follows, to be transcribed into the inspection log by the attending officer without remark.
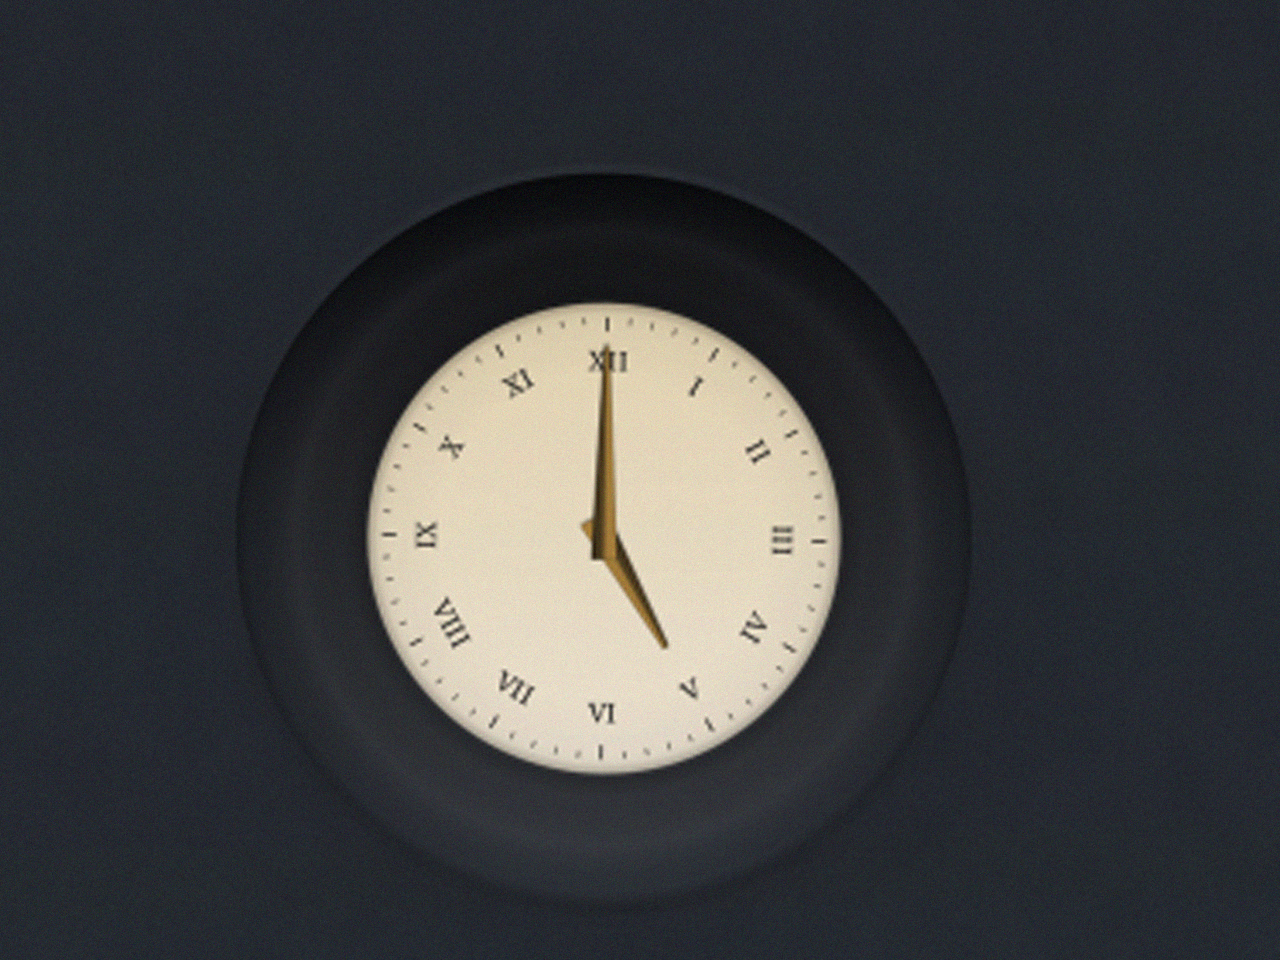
5:00
